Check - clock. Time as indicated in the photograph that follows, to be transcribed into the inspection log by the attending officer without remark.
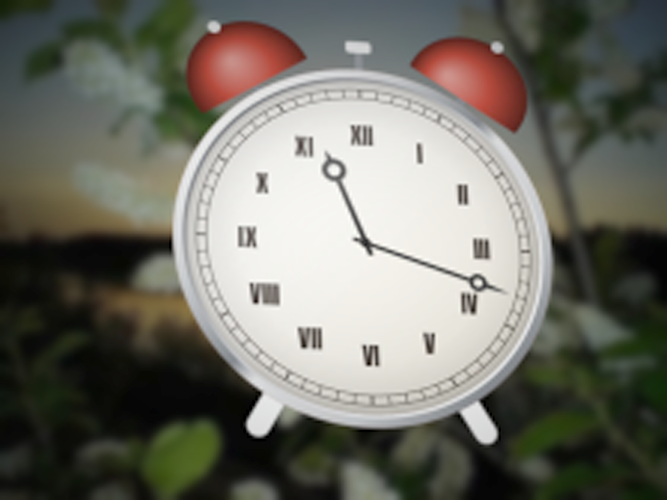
11:18
